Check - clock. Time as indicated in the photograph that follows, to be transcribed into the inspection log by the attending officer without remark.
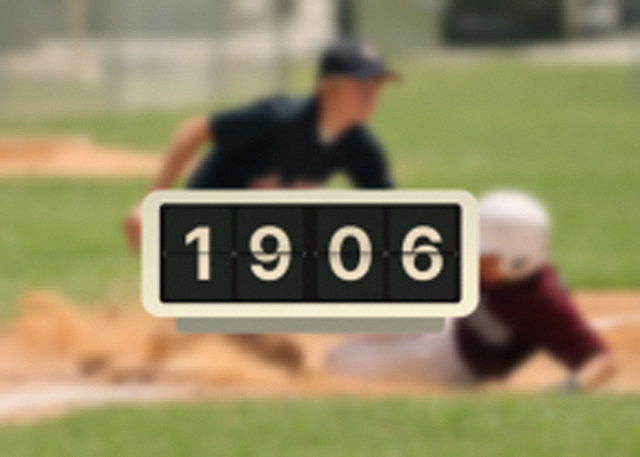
19:06
